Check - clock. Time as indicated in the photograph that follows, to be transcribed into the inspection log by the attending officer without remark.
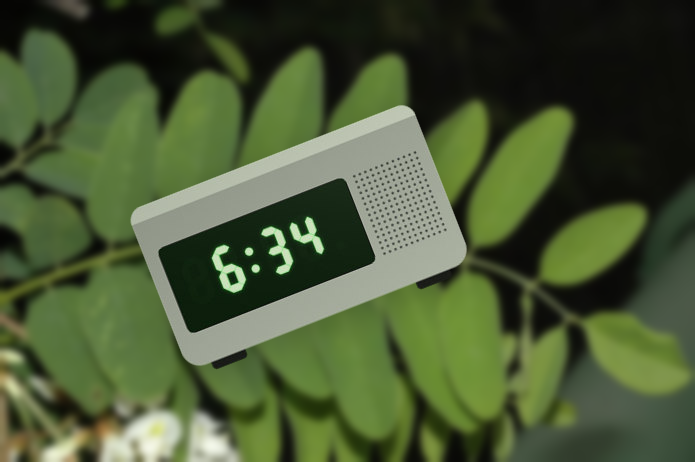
6:34
